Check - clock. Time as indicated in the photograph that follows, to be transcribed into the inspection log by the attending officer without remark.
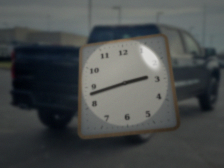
2:43
